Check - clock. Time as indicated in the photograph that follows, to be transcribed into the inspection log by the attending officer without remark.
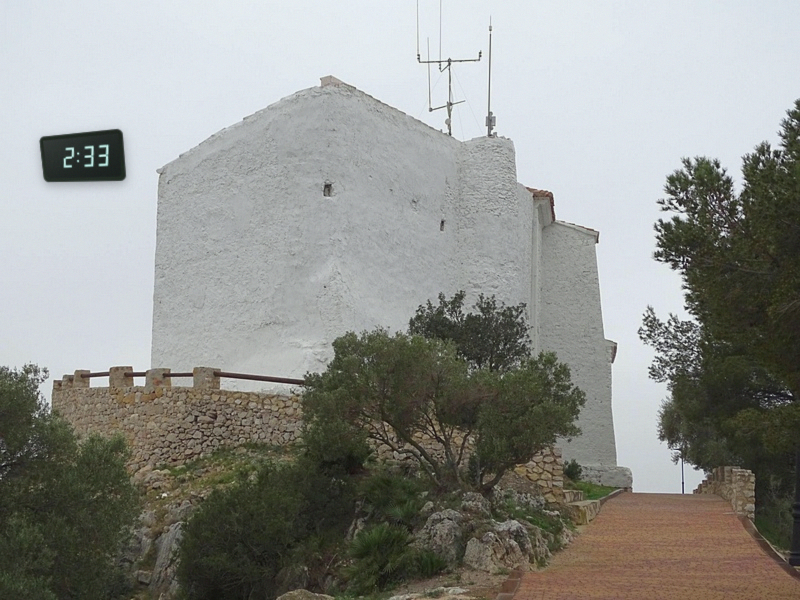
2:33
